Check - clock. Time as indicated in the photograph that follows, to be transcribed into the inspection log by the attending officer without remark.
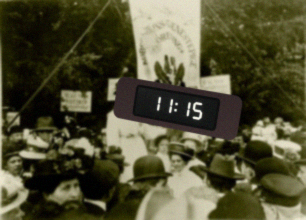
11:15
